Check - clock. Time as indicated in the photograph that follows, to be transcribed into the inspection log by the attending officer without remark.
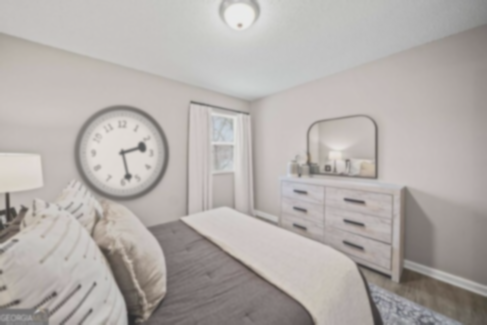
2:28
